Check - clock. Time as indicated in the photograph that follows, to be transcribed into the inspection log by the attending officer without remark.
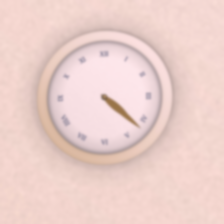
4:22
